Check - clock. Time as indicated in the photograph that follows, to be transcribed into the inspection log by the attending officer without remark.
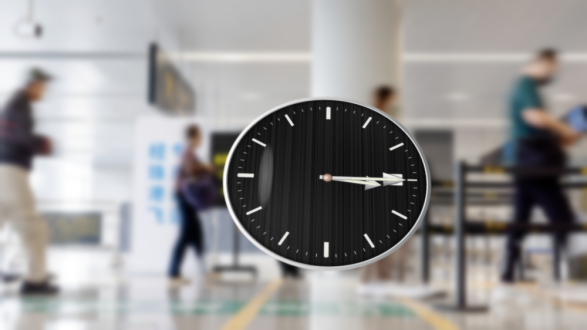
3:15
